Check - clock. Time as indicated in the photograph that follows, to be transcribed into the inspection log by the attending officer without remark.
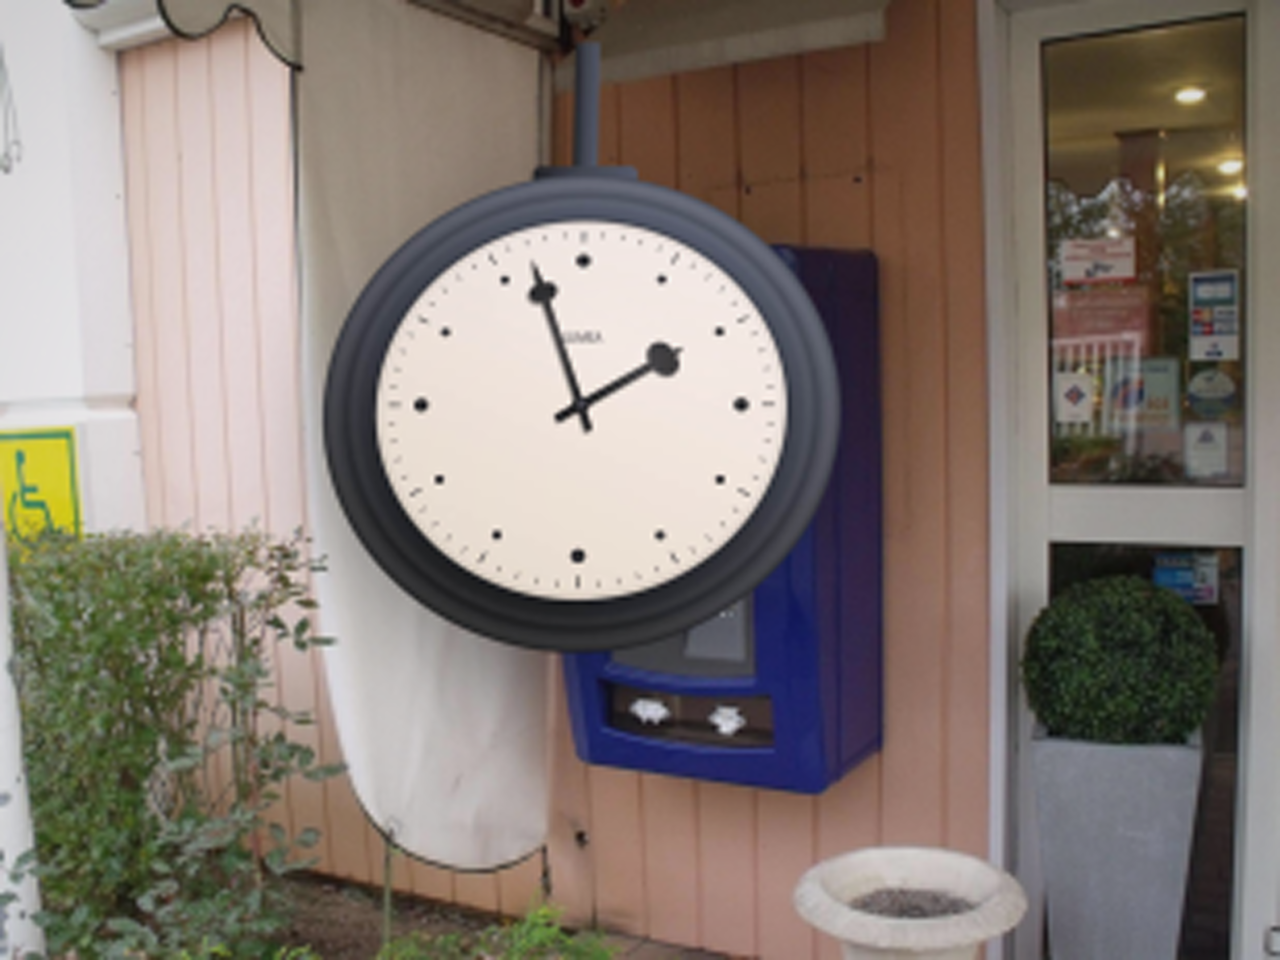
1:57
